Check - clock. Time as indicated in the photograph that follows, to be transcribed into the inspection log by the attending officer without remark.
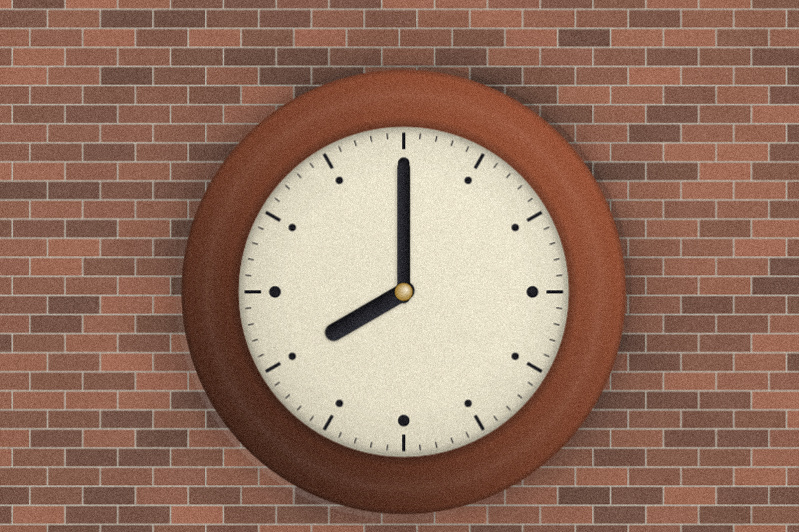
8:00
